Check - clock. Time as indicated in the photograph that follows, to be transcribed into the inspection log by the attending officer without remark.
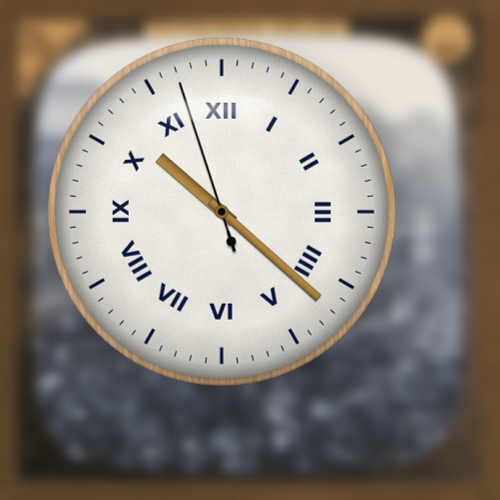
10:21:57
